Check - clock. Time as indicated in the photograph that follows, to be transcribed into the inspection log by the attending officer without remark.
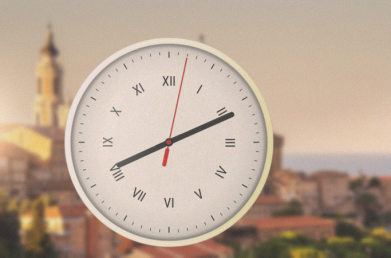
8:11:02
